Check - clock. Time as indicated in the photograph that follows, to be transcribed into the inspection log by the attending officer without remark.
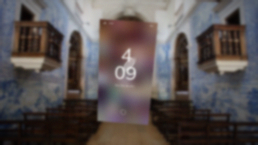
4:09
